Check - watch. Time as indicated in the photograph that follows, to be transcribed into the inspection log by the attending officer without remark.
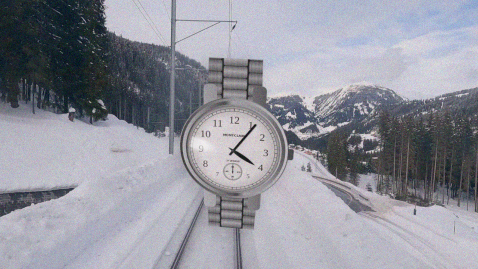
4:06
